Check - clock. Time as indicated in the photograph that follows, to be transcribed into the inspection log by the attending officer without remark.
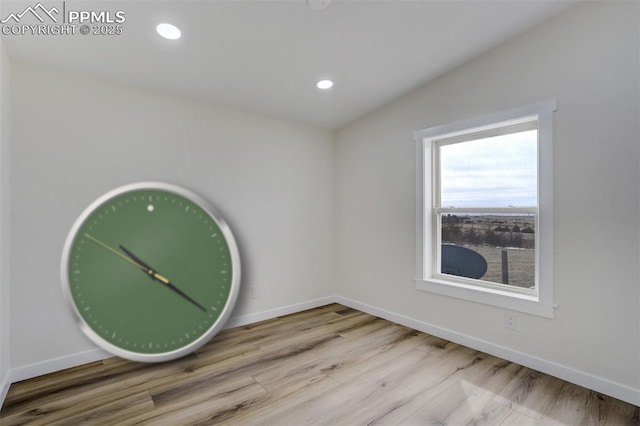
10:20:50
